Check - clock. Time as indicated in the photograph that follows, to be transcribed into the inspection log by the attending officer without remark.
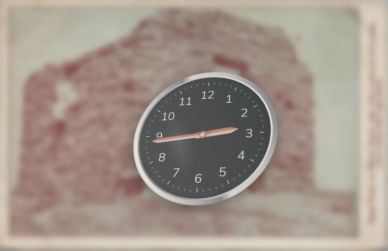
2:44
